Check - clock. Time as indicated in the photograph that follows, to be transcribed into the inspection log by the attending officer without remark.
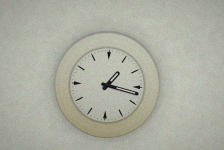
1:17
